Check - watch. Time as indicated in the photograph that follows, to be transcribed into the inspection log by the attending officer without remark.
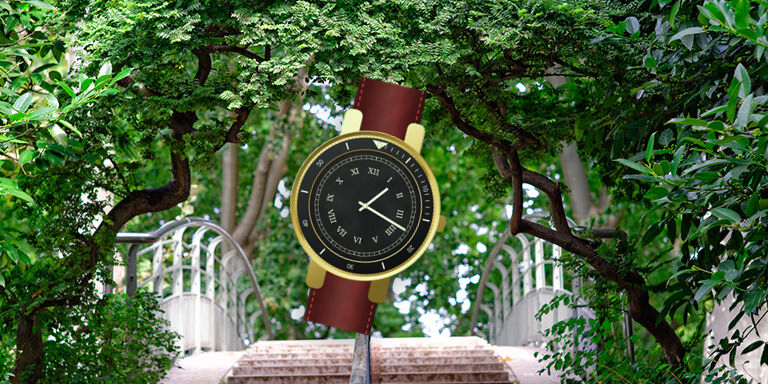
1:18
